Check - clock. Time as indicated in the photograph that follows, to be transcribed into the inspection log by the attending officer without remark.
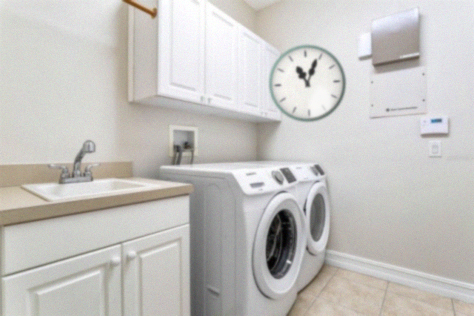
11:04
